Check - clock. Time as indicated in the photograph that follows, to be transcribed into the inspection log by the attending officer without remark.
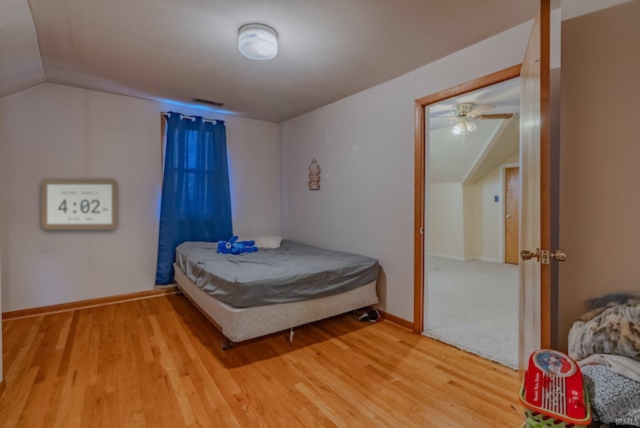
4:02
